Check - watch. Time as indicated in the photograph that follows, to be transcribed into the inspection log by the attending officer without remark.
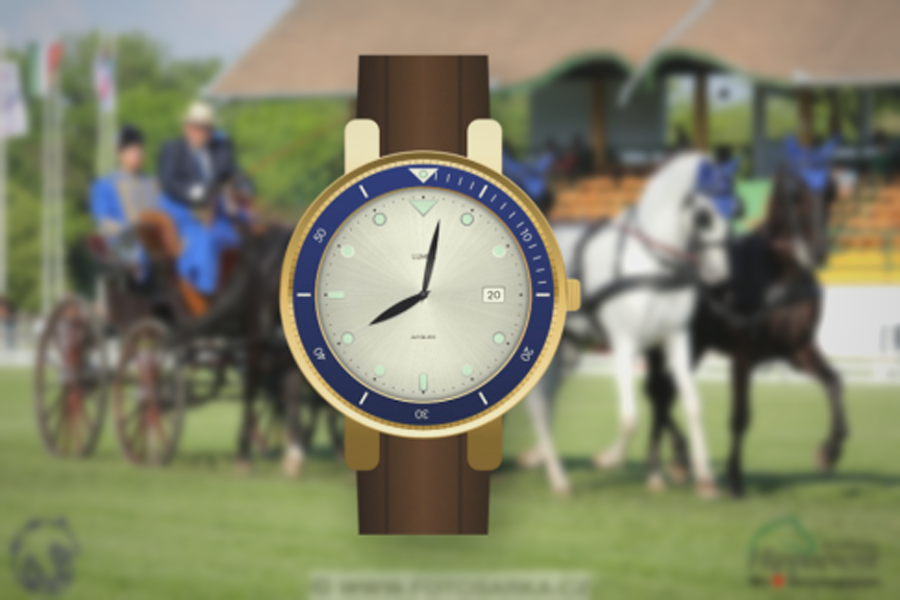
8:02
